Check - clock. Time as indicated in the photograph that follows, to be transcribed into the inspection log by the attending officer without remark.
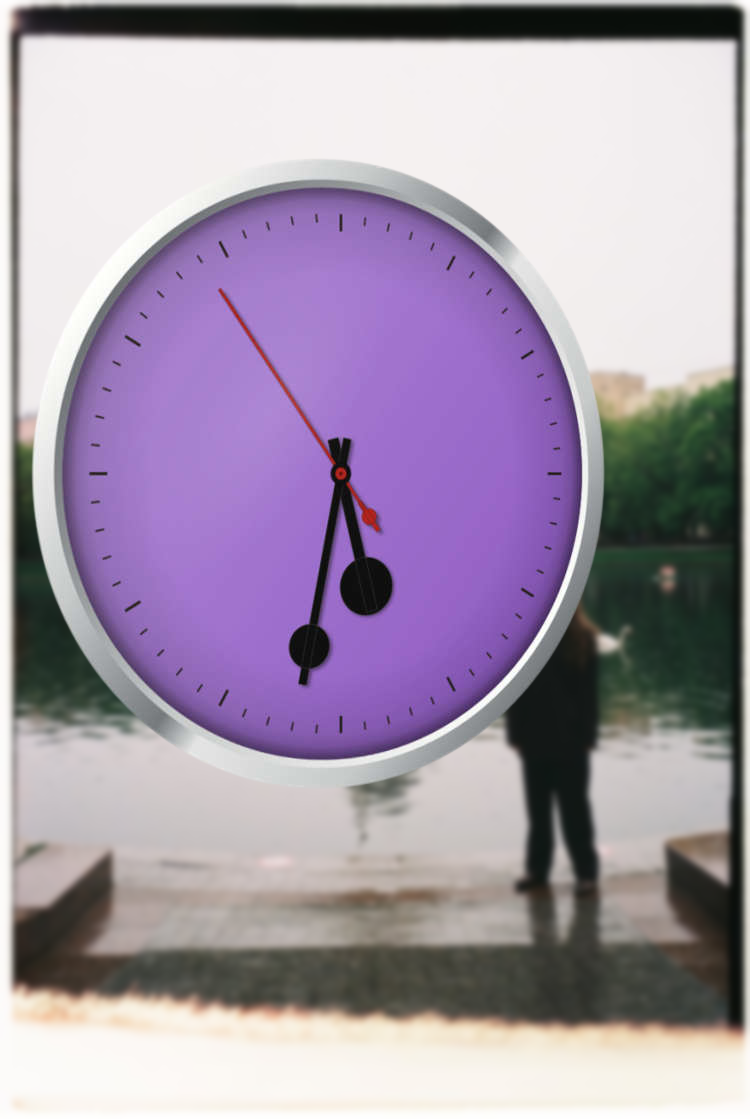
5:31:54
